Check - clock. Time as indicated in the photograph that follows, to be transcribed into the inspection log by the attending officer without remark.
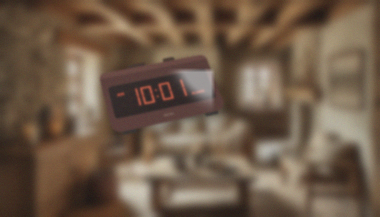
10:01
